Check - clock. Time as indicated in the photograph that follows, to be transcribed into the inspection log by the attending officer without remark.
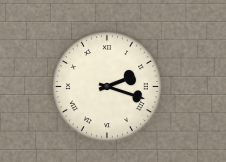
2:18
